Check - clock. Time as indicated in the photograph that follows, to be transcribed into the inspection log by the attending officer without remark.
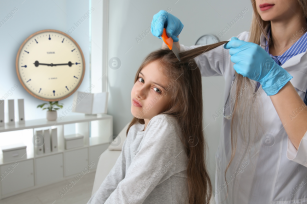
9:15
